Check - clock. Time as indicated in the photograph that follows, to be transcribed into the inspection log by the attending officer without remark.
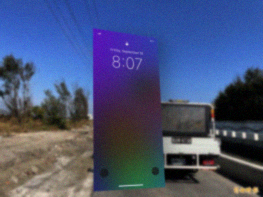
8:07
